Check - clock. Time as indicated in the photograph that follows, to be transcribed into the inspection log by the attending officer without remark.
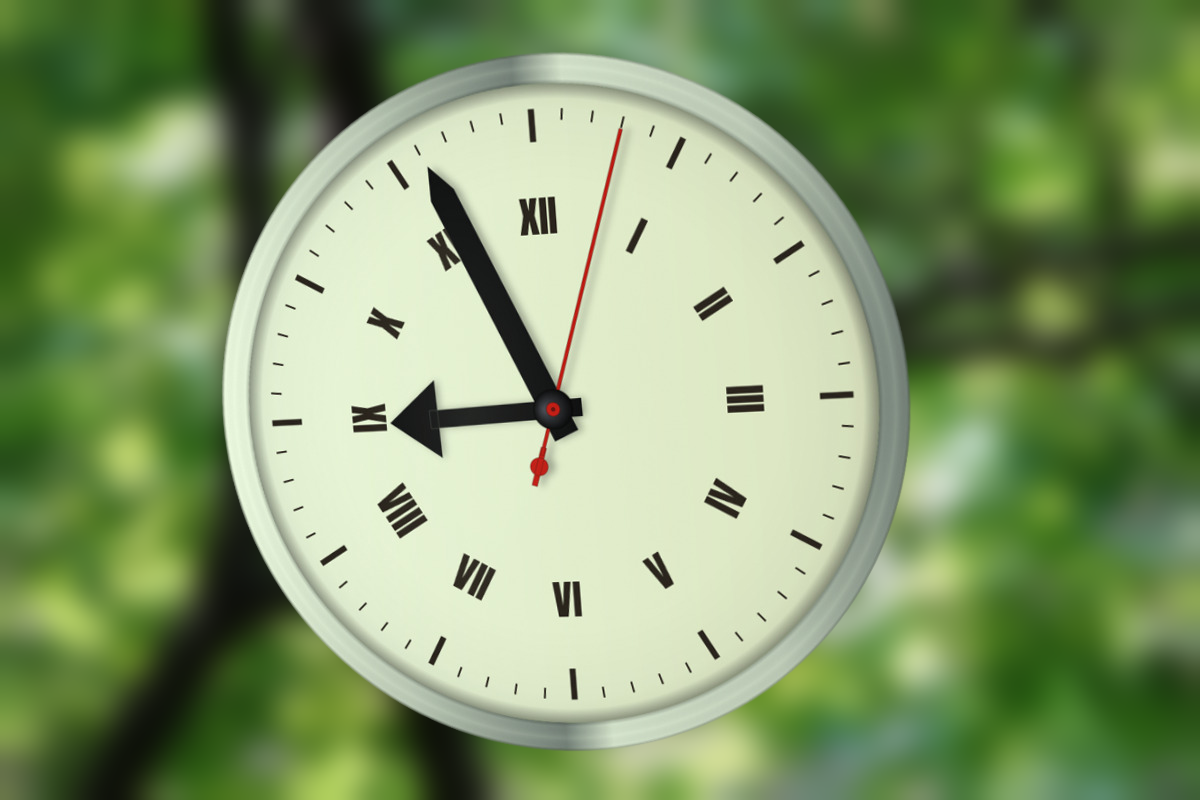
8:56:03
